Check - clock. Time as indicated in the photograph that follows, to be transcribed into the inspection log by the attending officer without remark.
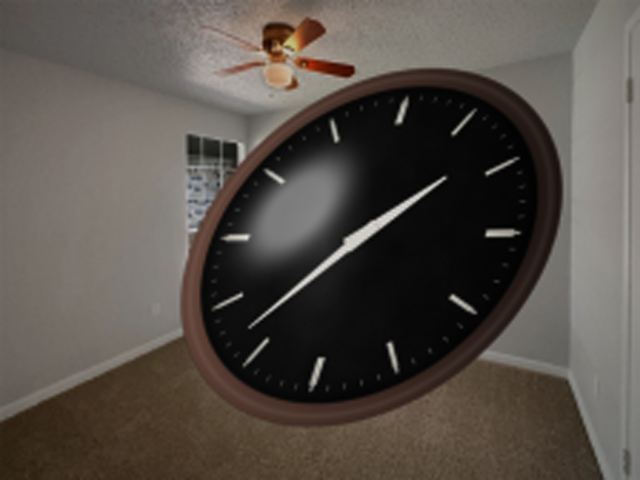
1:37
